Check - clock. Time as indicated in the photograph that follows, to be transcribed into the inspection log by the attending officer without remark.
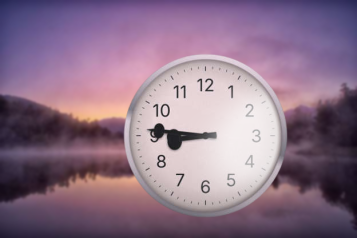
8:46
